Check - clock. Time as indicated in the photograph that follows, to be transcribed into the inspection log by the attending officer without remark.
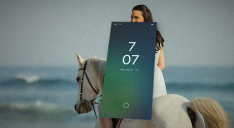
7:07
